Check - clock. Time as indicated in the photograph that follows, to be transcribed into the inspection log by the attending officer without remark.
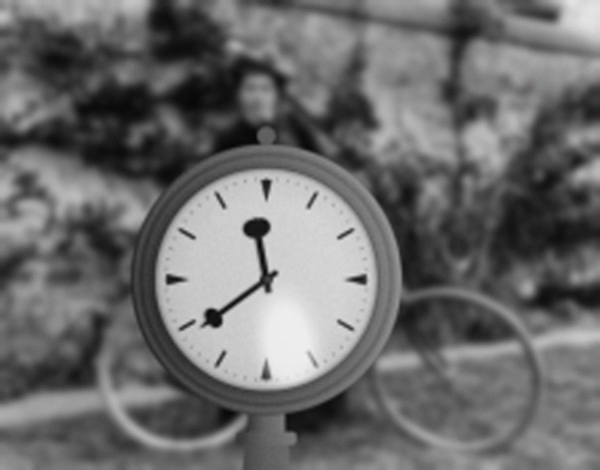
11:39
